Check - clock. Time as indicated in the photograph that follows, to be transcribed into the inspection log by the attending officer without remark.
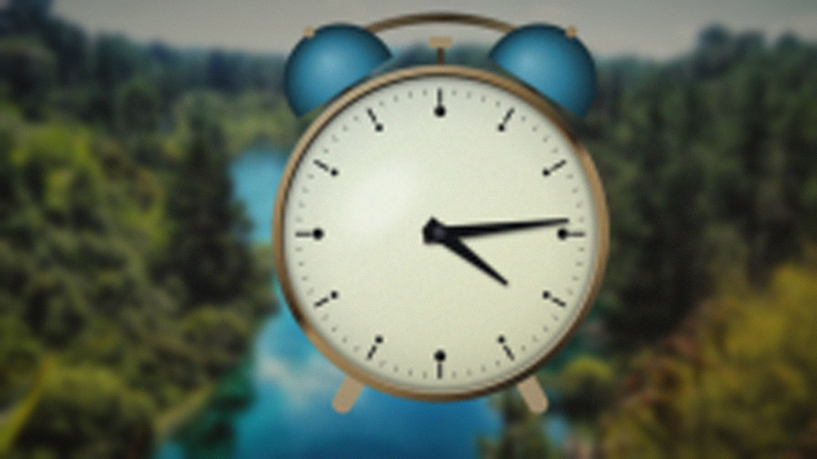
4:14
